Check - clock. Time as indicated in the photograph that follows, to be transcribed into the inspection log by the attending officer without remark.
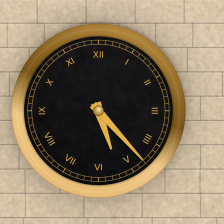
5:23
